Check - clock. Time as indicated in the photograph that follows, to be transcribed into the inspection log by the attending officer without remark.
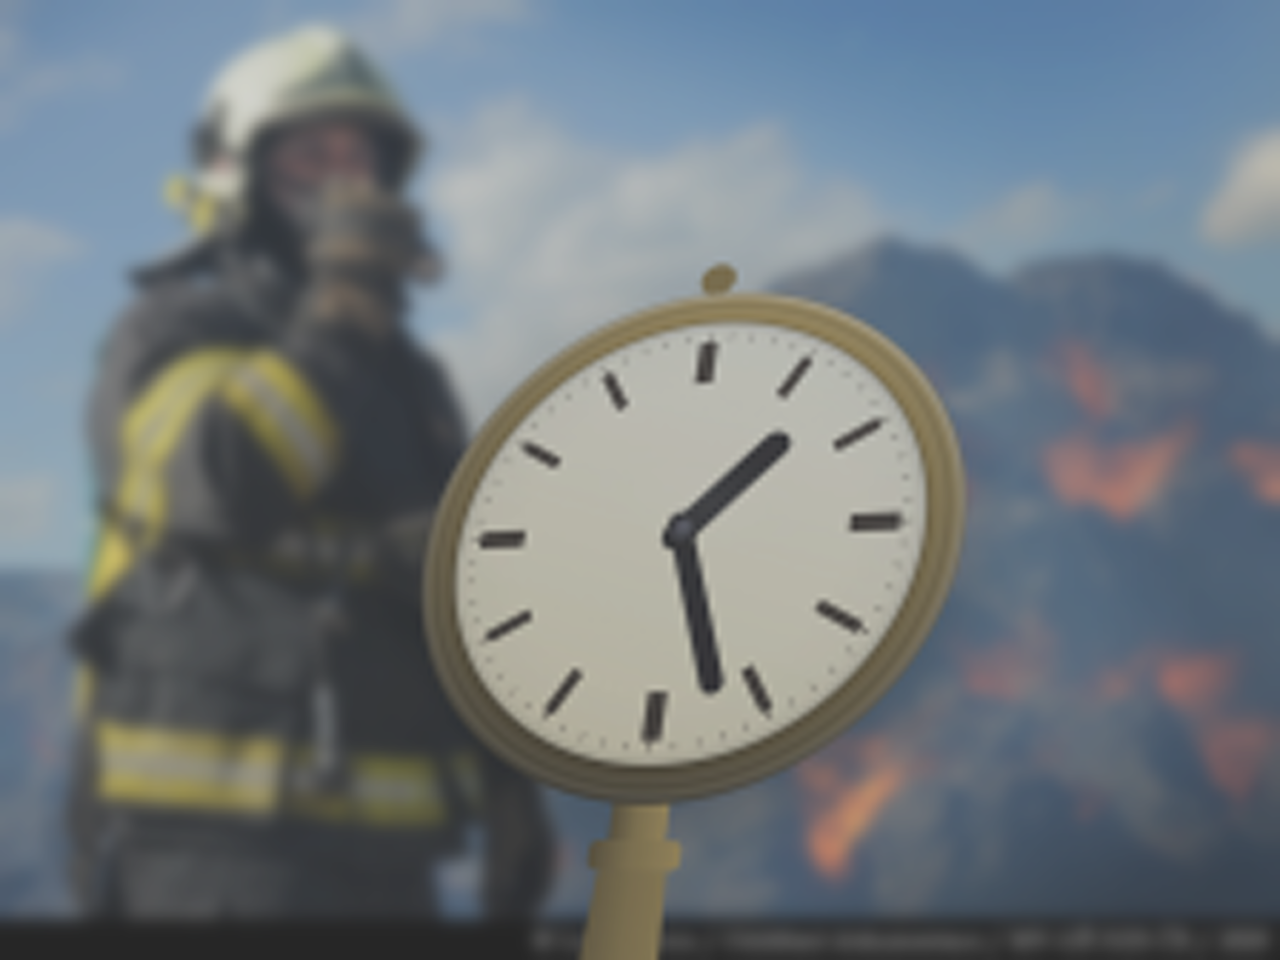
1:27
